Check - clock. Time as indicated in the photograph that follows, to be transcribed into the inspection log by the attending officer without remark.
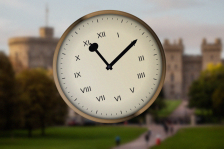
11:10
